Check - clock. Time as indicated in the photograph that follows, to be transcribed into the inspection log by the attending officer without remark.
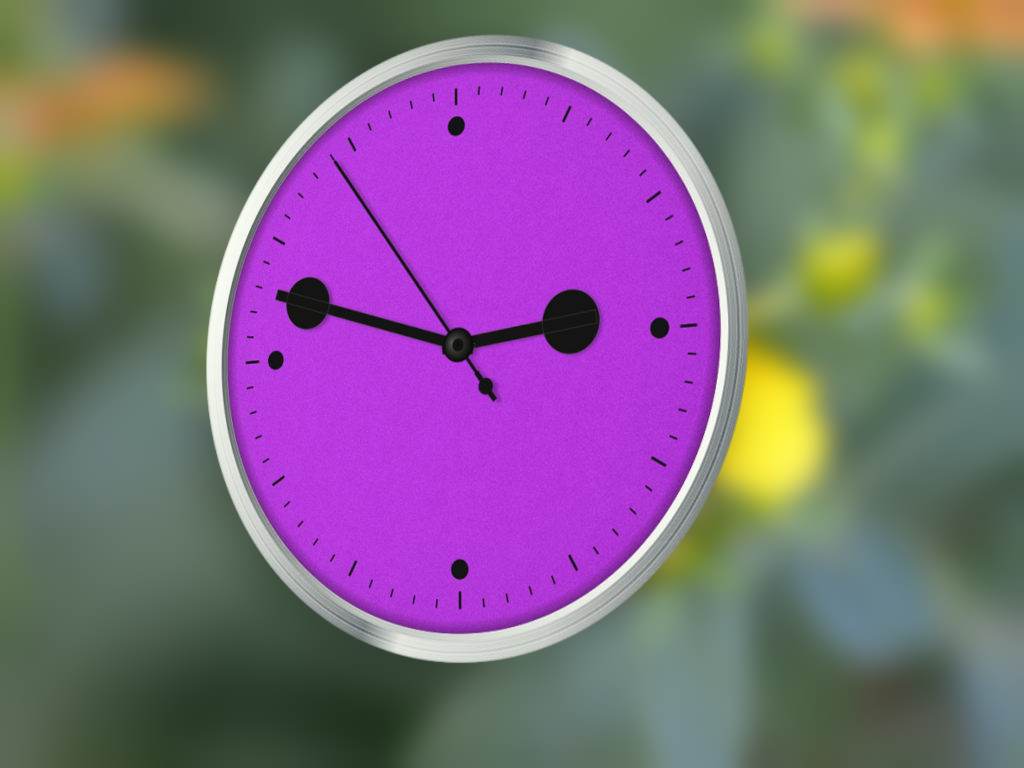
2:47:54
